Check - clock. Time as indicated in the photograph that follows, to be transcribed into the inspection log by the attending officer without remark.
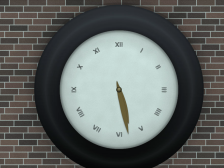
5:28
